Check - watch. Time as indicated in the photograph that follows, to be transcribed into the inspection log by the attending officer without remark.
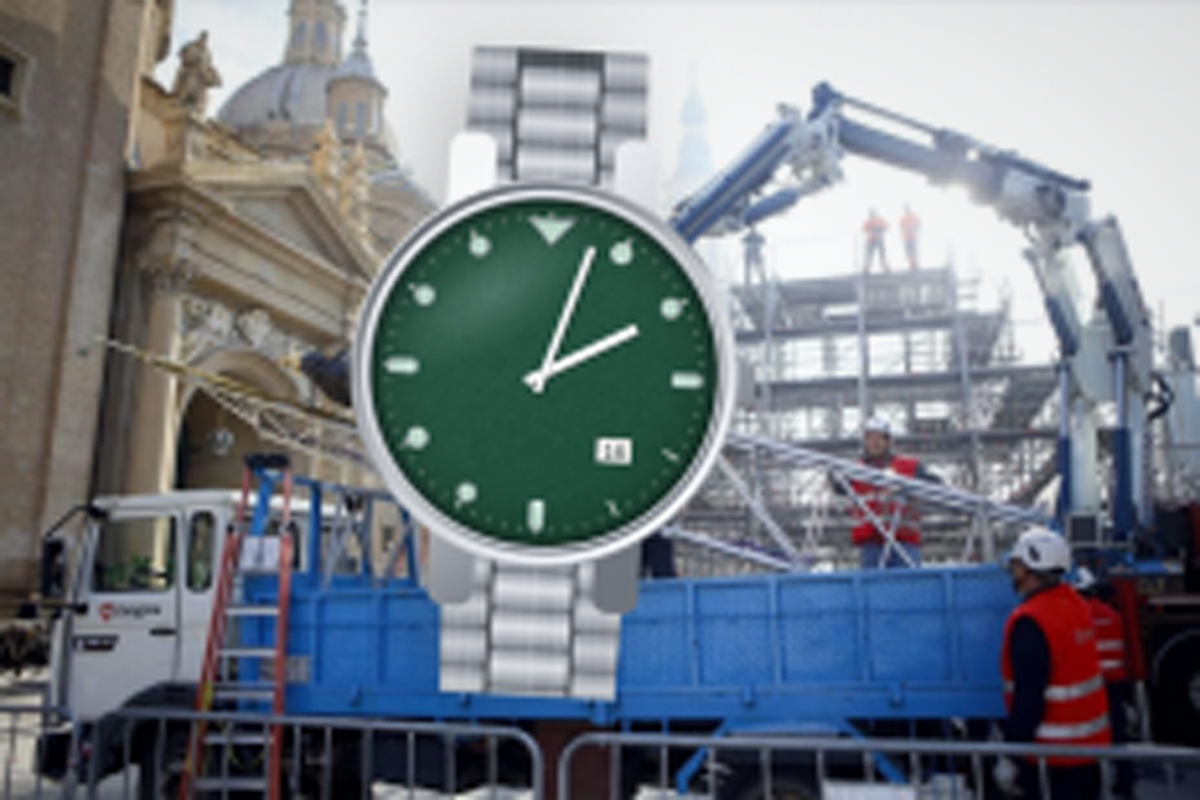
2:03
